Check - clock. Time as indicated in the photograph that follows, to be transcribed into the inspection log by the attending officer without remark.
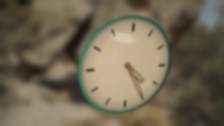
4:25
